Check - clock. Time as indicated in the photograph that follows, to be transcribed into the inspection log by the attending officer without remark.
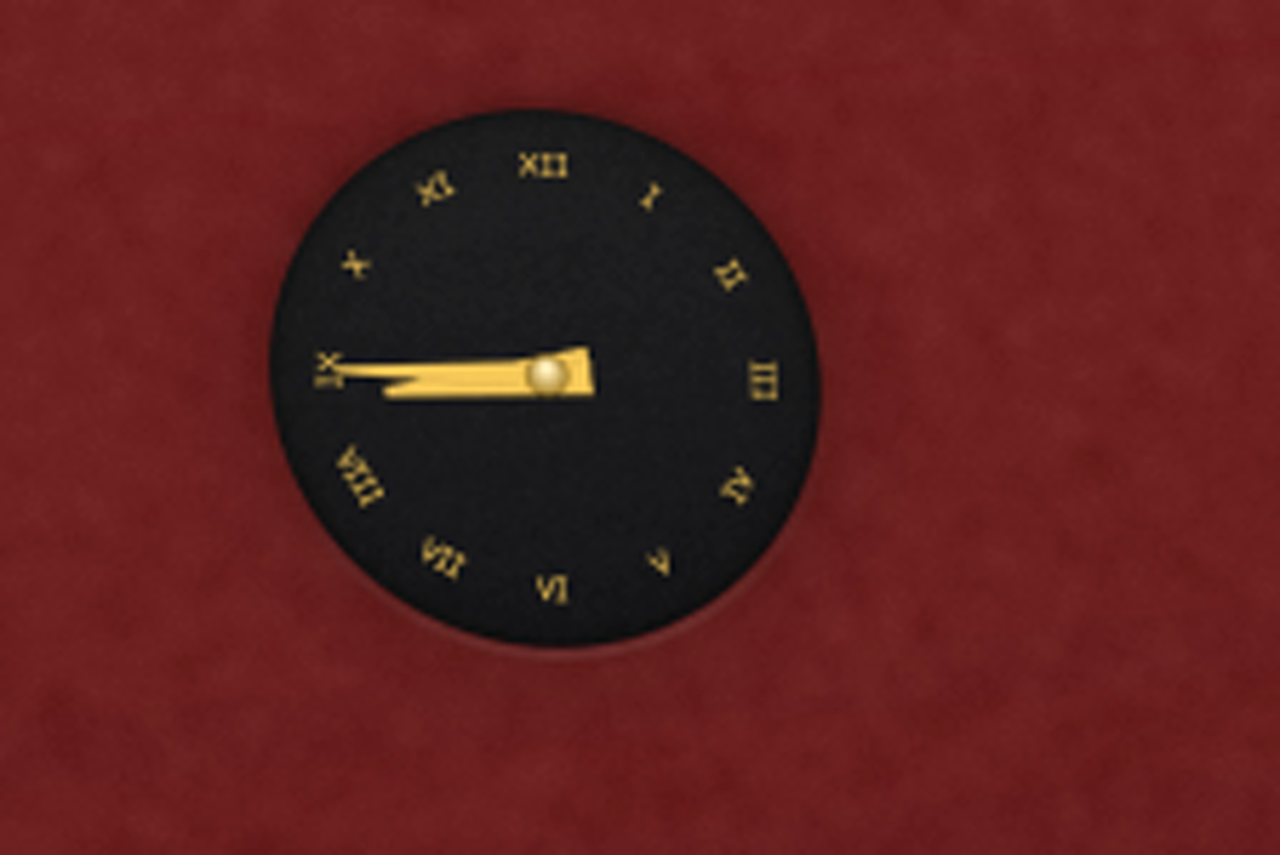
8:45
